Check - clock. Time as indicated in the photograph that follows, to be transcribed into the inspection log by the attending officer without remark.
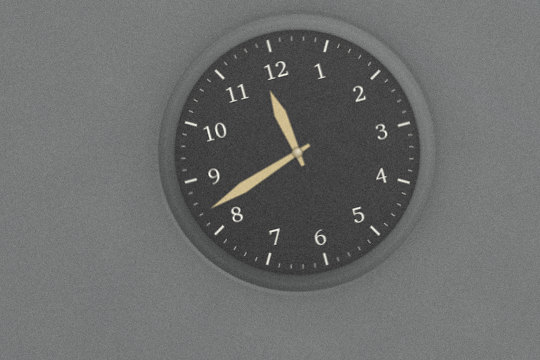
11:42
